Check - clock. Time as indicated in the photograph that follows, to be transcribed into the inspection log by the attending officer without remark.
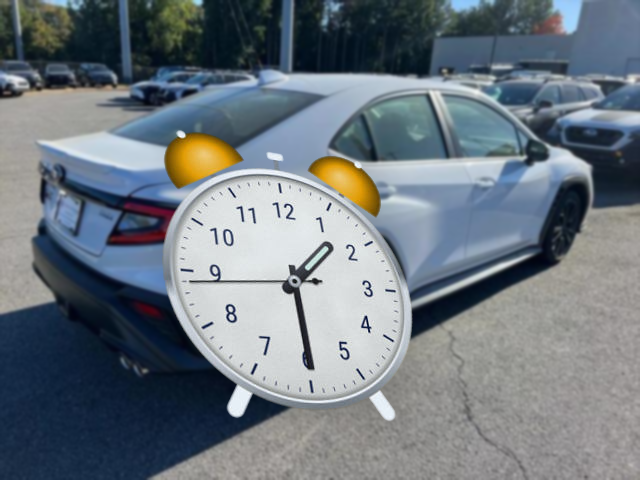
1:29:44
